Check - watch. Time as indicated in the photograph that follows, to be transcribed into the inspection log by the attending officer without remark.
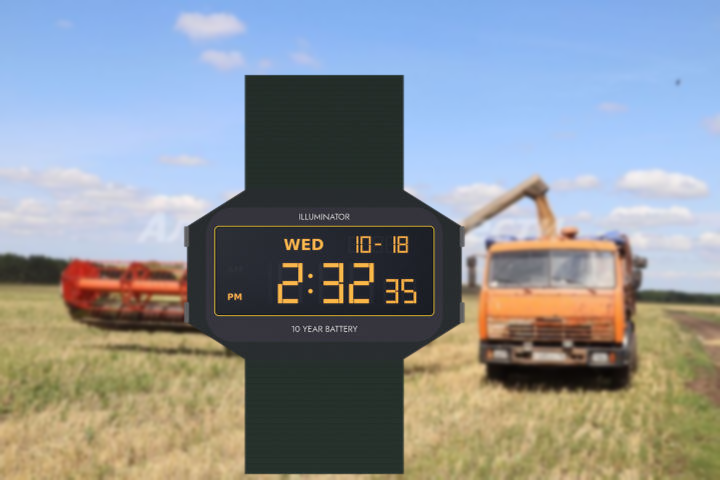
2:32:35
